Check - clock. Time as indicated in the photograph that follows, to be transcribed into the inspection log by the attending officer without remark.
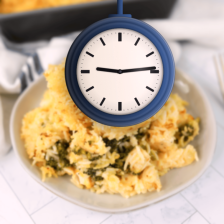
9:14
